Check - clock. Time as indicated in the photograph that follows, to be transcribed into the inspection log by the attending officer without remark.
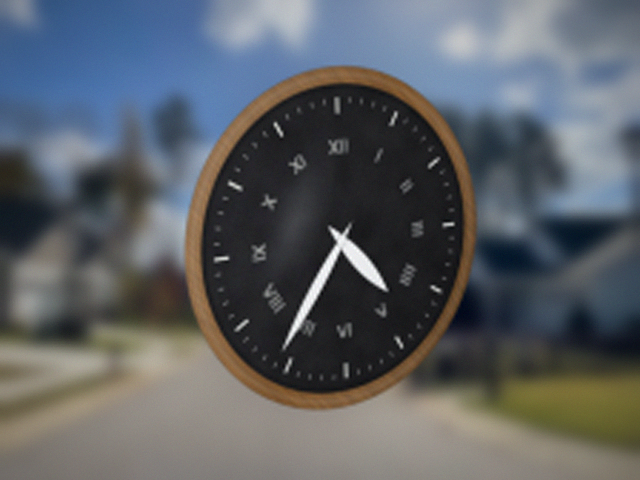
4:36
